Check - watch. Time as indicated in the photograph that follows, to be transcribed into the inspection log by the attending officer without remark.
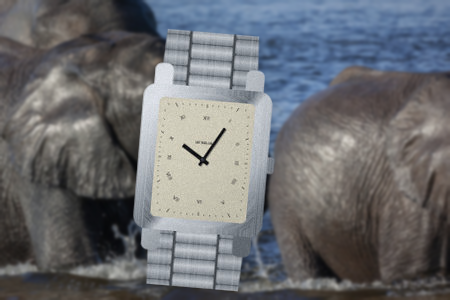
10:05
